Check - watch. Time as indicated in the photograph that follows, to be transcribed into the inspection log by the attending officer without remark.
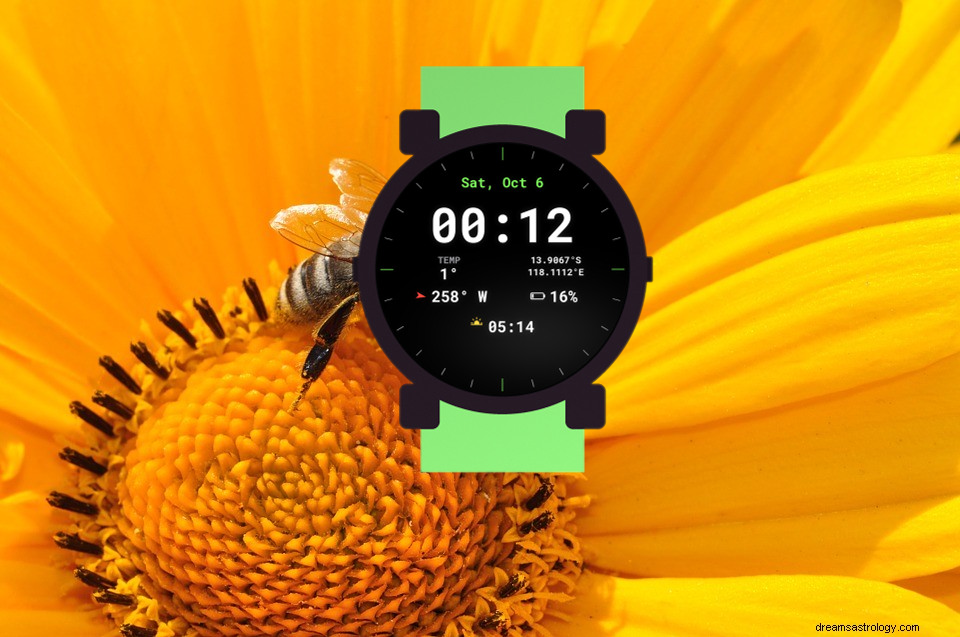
0:12
